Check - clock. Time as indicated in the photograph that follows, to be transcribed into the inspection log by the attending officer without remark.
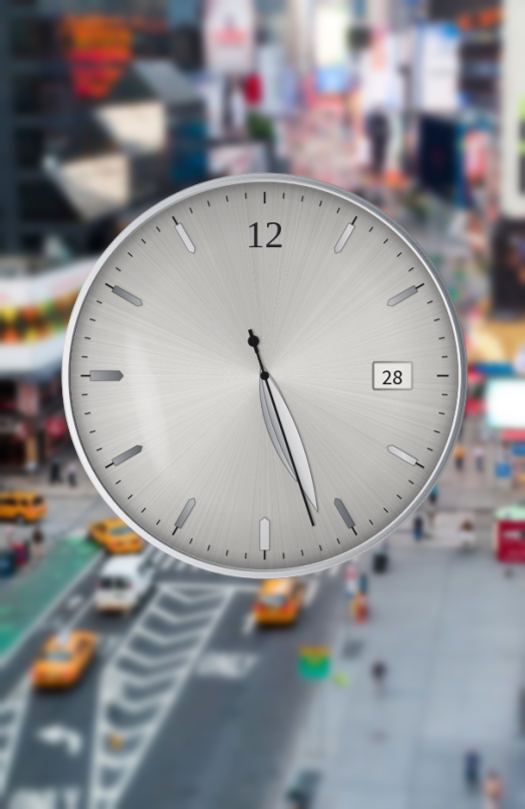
5:26:27
